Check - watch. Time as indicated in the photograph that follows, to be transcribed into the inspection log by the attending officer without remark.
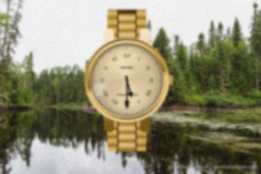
5:30
